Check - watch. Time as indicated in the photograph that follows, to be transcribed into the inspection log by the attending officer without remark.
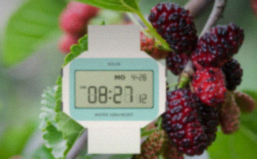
8:27
